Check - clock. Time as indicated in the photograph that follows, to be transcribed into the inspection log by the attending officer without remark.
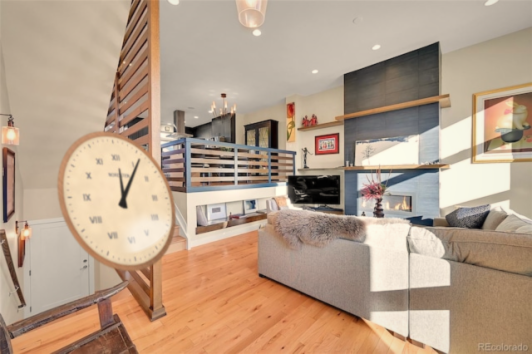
12:06
